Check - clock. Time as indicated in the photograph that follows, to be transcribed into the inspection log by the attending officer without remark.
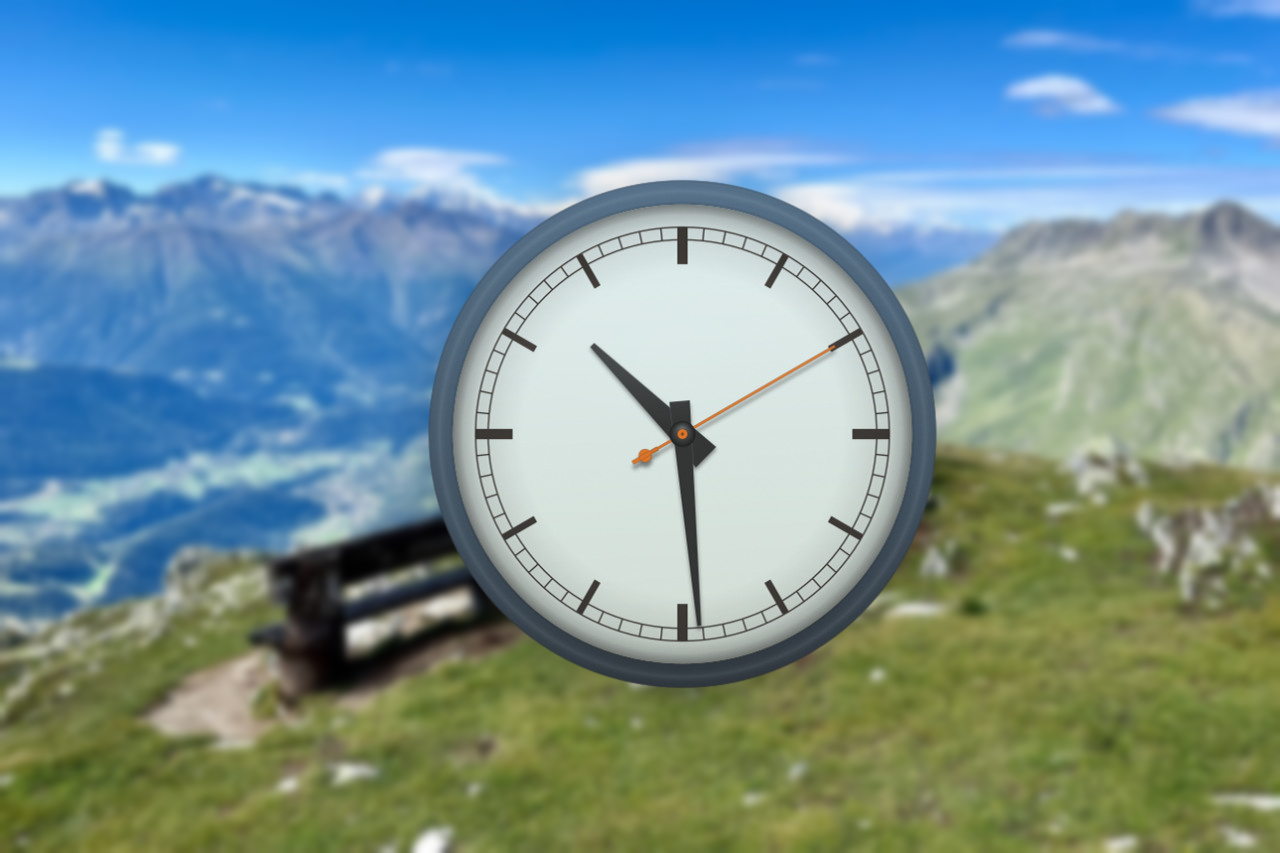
10:29:10
